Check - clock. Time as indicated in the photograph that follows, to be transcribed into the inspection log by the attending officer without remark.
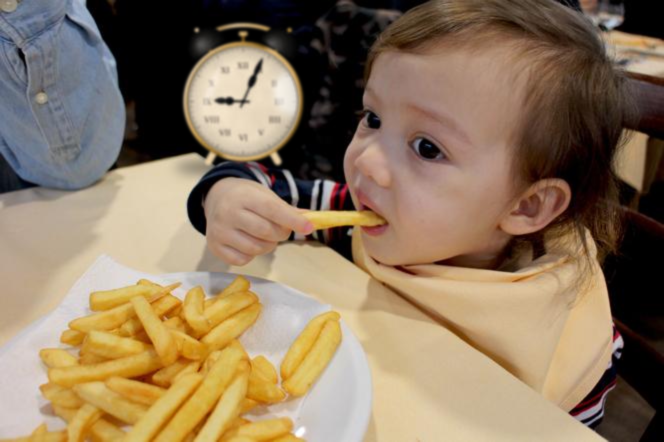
9:04
